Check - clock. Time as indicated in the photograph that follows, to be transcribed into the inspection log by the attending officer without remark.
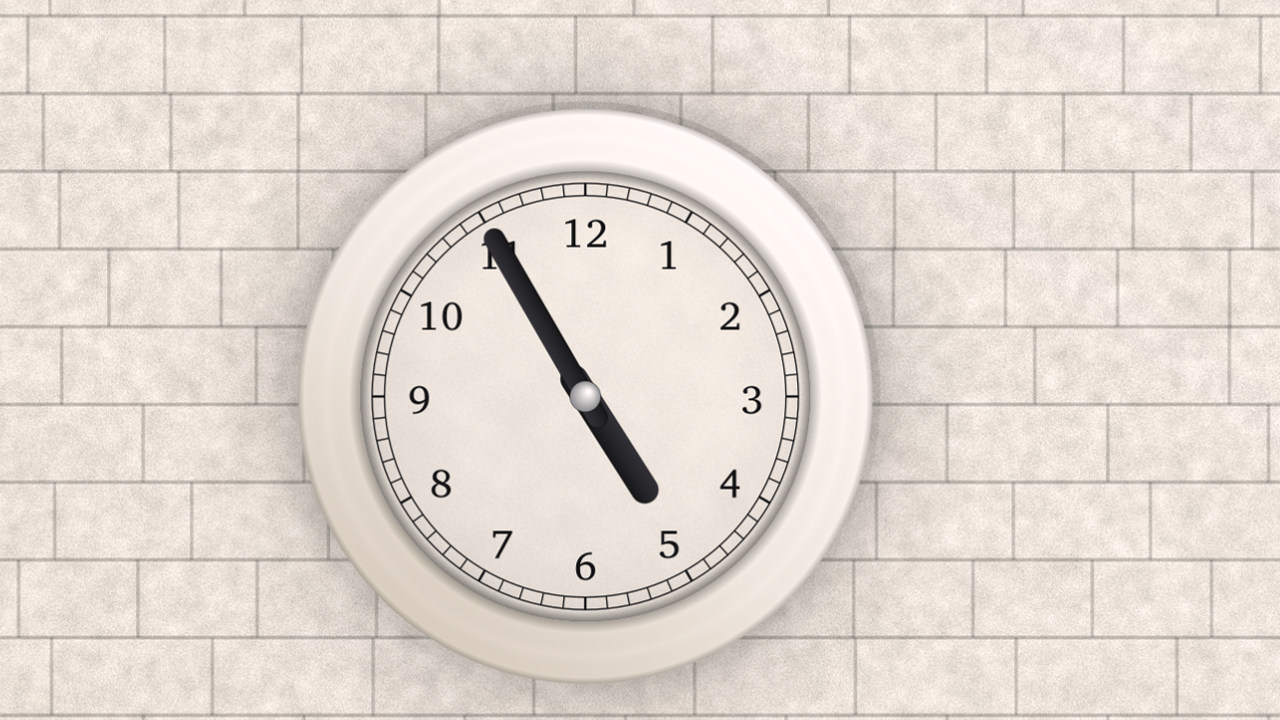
4:55
